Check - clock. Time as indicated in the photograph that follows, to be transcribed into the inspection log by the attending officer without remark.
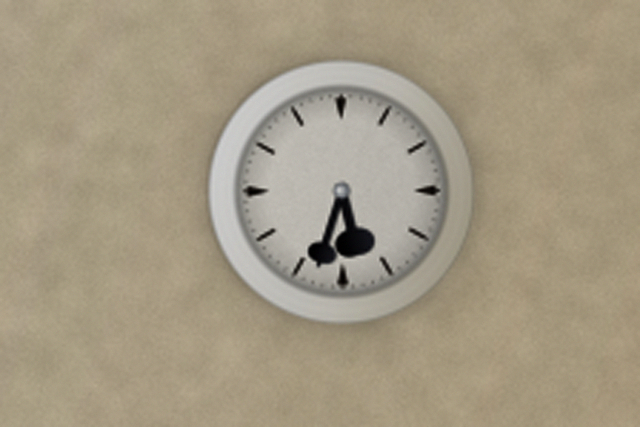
5:33
